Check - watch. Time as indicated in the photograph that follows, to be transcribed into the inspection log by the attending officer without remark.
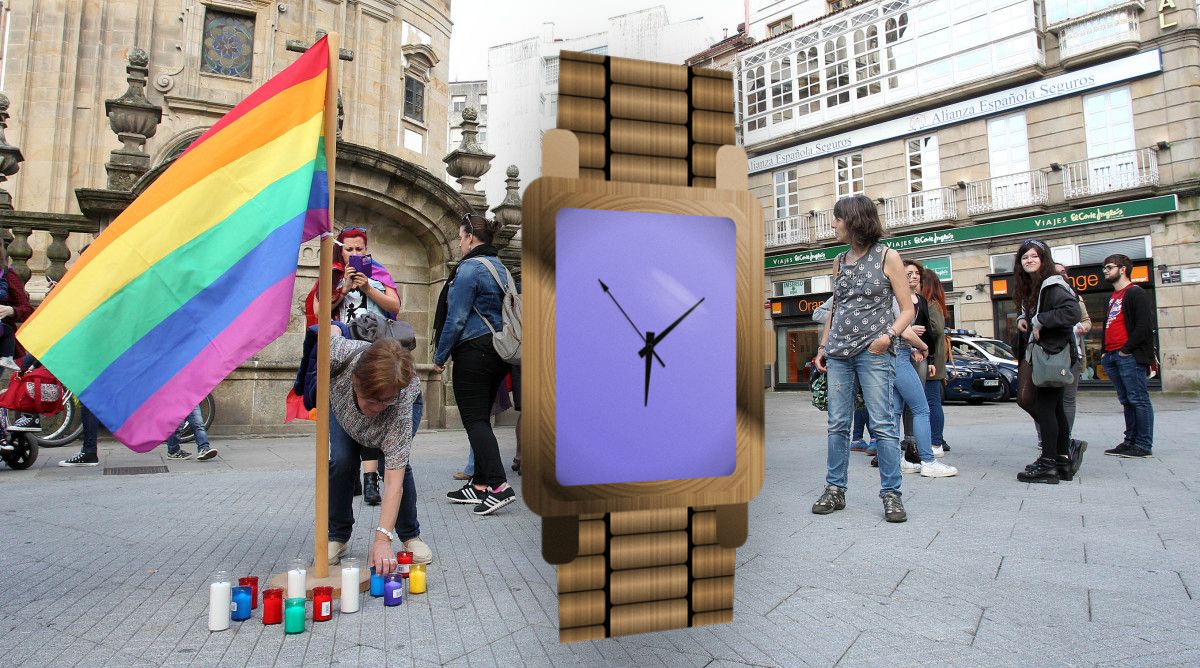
6:08:53
